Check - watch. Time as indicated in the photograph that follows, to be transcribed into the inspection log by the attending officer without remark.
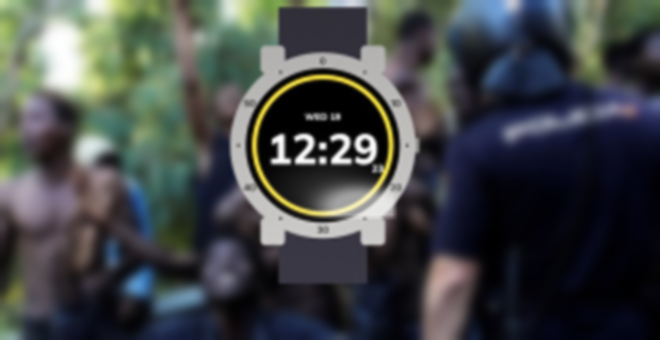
12:29
